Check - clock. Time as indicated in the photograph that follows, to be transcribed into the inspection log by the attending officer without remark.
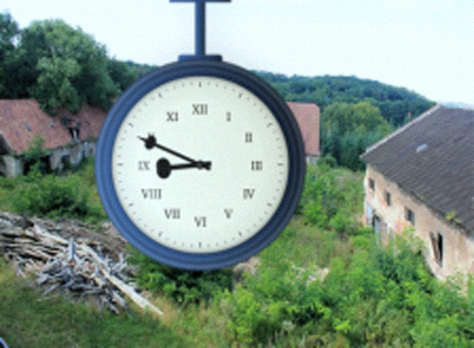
8:49
